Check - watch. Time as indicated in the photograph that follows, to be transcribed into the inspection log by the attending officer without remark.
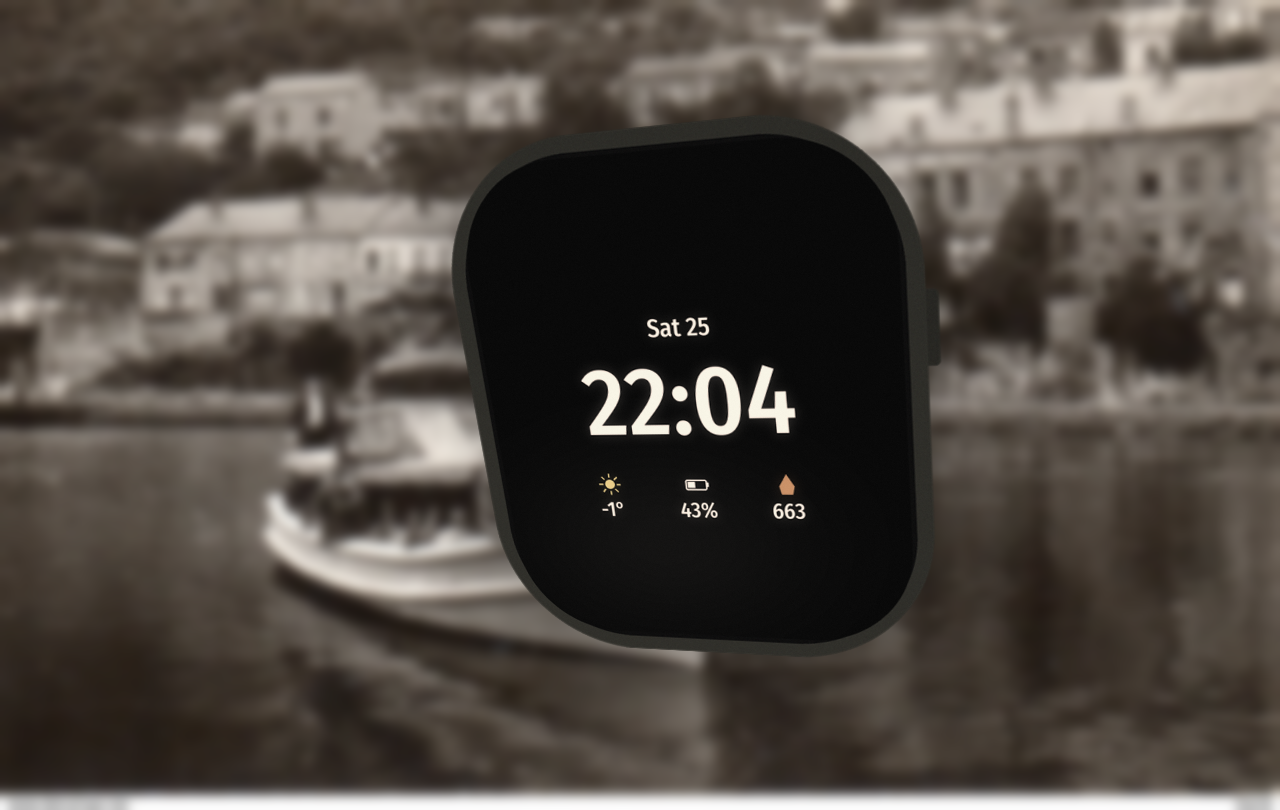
22:04
